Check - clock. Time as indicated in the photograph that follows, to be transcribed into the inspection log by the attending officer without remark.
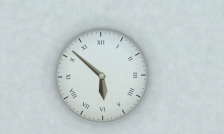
5:52
